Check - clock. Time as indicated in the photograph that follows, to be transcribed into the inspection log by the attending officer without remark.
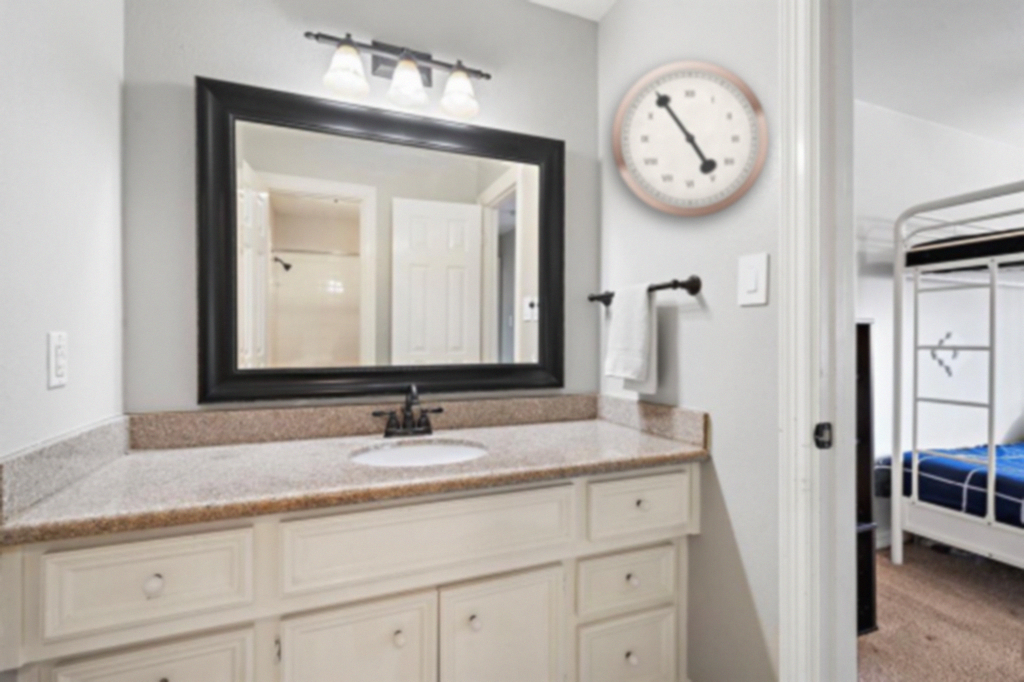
4:54
